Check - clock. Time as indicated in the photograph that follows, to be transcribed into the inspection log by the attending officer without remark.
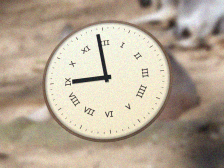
8:59
